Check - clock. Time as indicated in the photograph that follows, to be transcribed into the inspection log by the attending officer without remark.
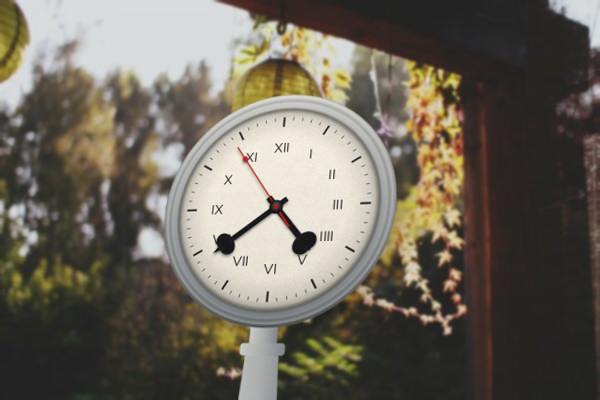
4:38:54
